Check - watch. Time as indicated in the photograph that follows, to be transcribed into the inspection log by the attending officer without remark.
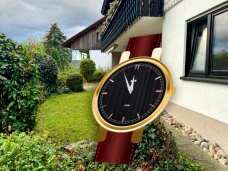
11:55
